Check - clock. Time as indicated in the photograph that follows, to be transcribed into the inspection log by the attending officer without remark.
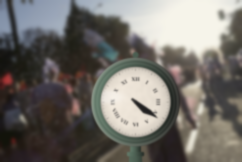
4:21
